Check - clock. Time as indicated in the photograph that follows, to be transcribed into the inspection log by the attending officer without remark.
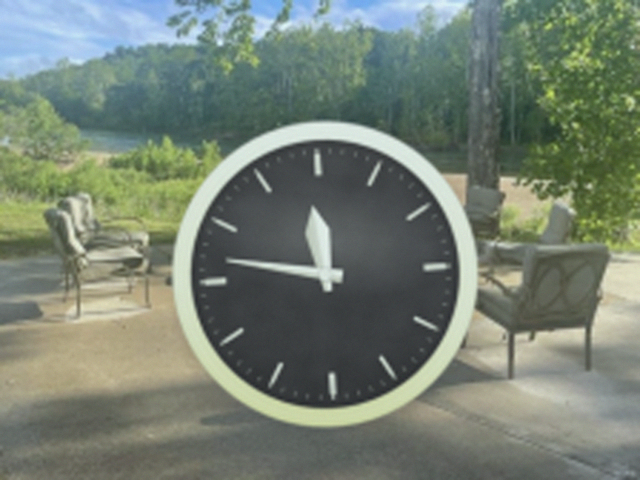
11:47
